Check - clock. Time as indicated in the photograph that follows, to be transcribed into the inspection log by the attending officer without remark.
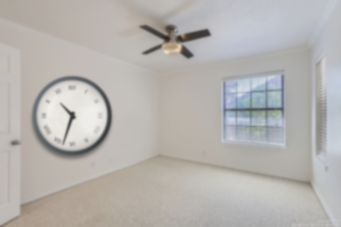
10:33
